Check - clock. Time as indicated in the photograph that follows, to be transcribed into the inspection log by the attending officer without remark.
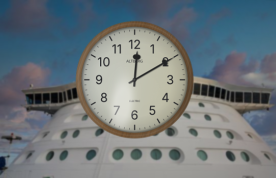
12:10
